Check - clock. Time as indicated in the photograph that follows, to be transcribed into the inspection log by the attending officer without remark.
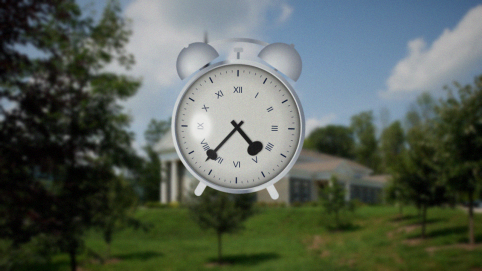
4:37
